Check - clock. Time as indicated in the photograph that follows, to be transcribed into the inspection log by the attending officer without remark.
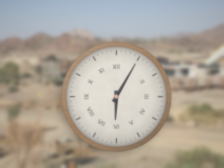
6:05
